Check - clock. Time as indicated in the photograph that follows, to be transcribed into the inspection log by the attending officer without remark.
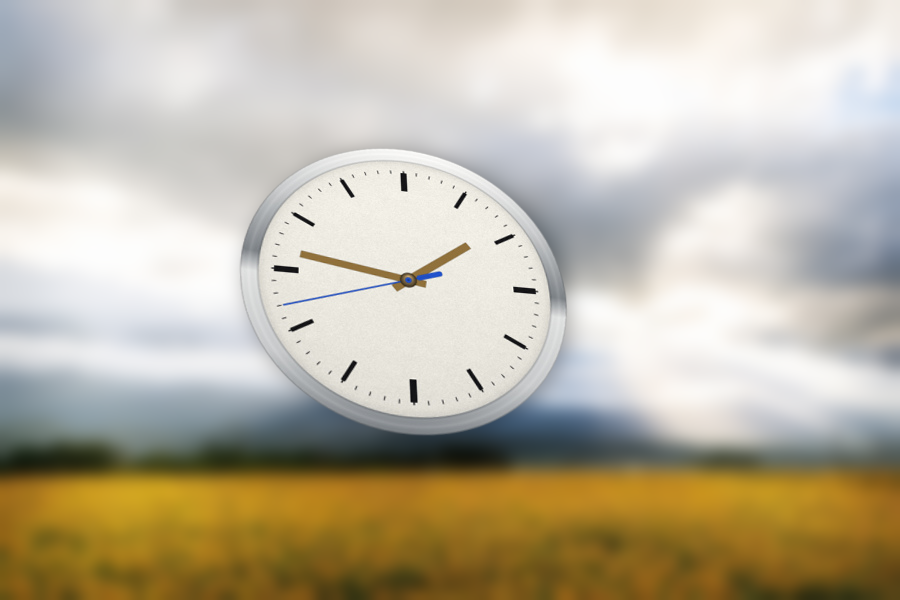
1:46:42
